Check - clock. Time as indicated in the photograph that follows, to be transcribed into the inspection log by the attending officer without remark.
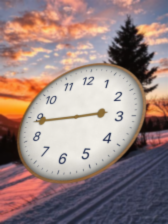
2:44
